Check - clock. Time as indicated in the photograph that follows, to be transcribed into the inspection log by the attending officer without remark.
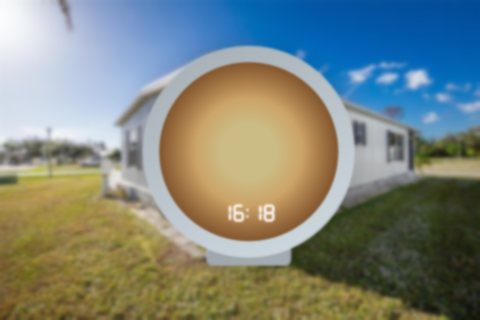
16:18
